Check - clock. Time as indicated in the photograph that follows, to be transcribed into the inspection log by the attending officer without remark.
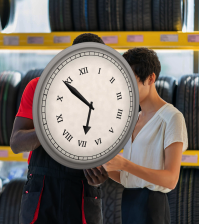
6:54
